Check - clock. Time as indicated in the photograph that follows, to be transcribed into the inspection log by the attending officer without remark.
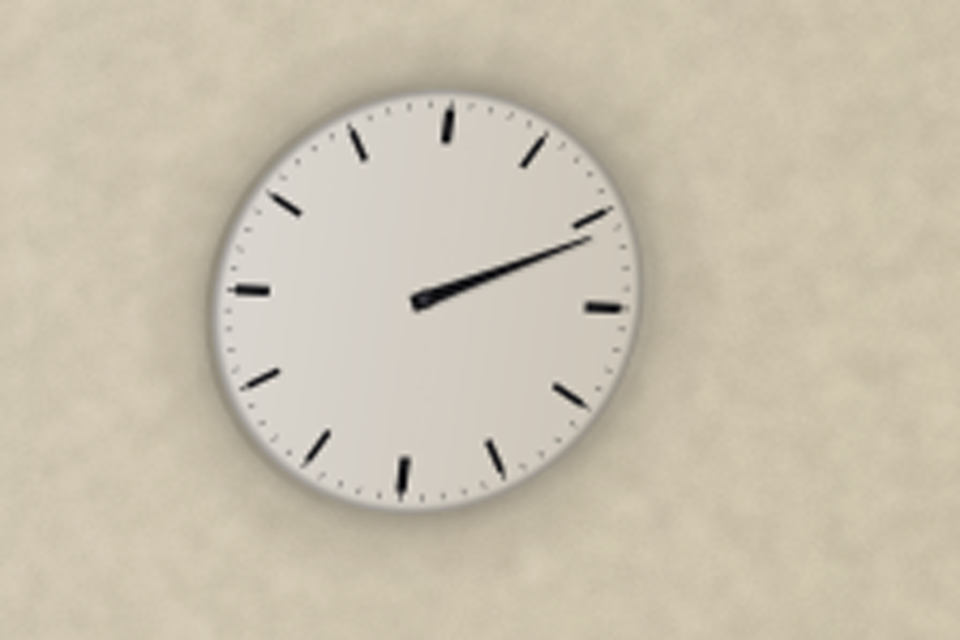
2:11
